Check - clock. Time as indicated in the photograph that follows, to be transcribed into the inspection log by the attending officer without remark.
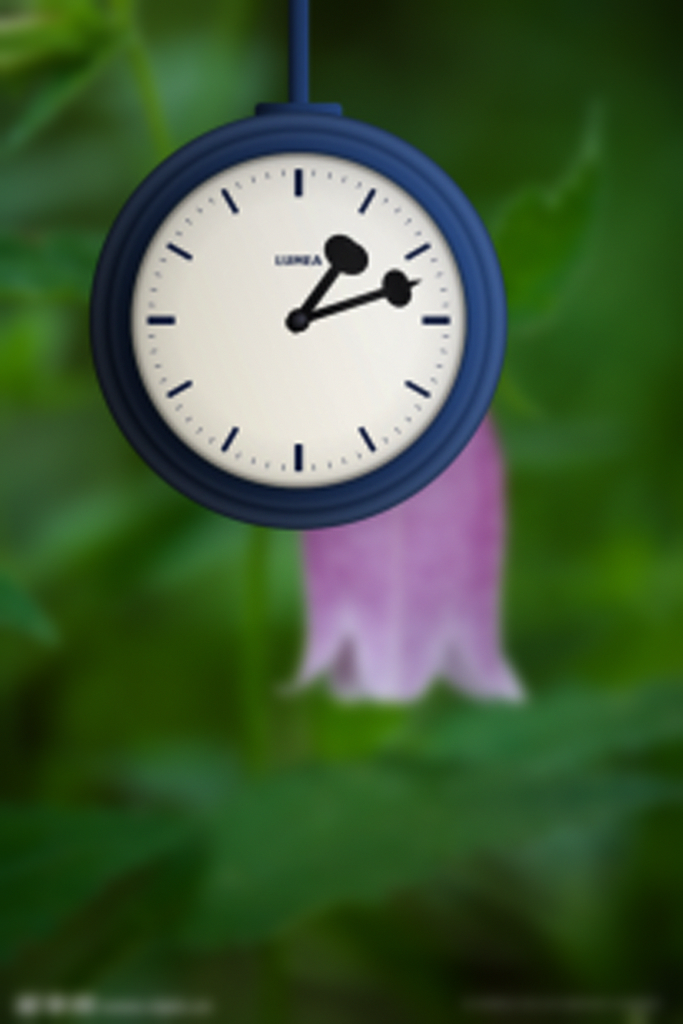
1:12
